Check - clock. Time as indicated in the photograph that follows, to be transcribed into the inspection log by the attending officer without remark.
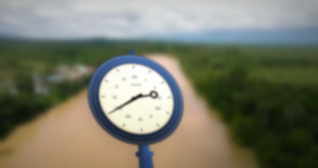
2:40
